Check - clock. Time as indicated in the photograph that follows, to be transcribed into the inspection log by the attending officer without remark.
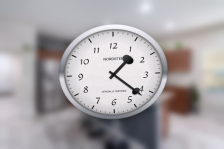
1:22
